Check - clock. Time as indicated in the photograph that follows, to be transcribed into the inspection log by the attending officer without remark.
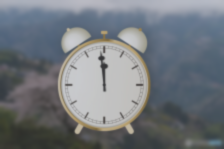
11:59
